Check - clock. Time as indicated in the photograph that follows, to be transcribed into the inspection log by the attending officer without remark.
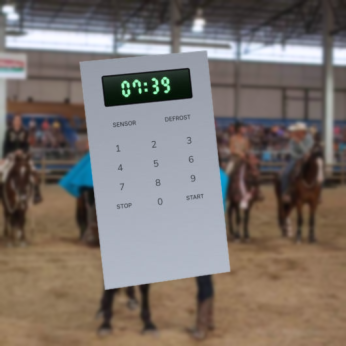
7:39
